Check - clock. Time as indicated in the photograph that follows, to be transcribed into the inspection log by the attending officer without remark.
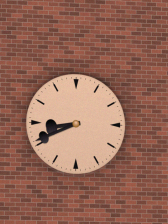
8:41
